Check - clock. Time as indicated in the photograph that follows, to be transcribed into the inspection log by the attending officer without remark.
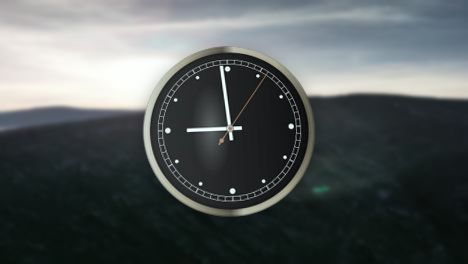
8:59:06
